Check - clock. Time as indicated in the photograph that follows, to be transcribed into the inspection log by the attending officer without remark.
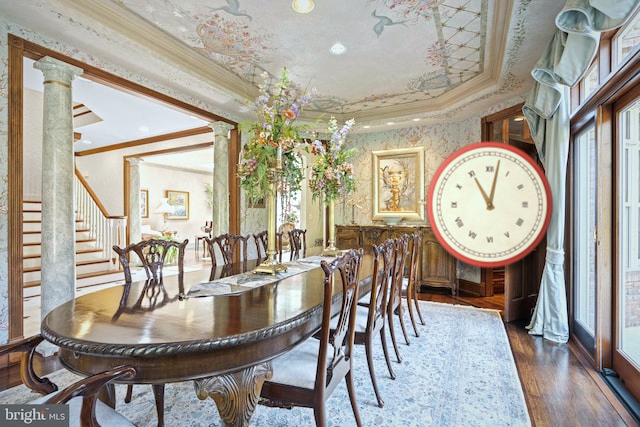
11:02
